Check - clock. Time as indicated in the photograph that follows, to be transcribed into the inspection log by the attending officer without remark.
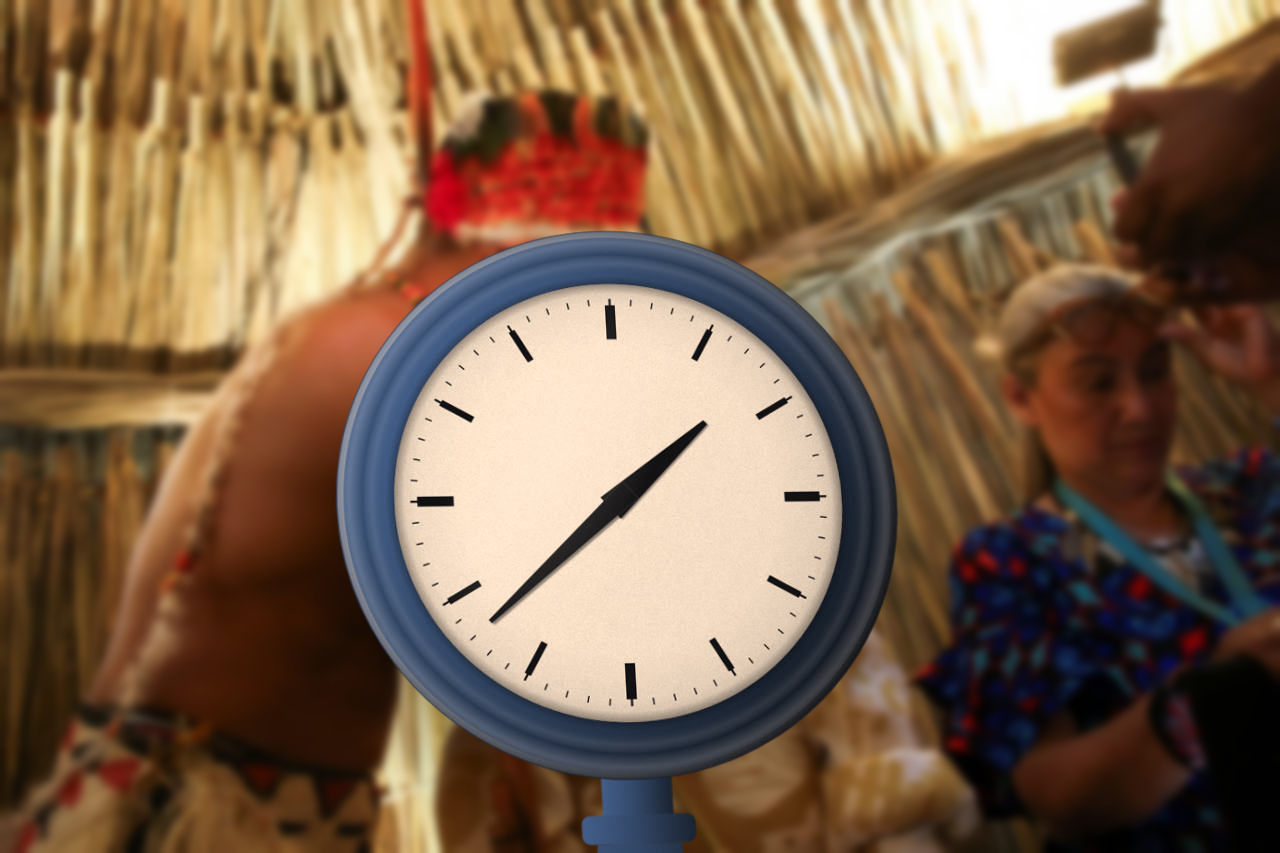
1:38
